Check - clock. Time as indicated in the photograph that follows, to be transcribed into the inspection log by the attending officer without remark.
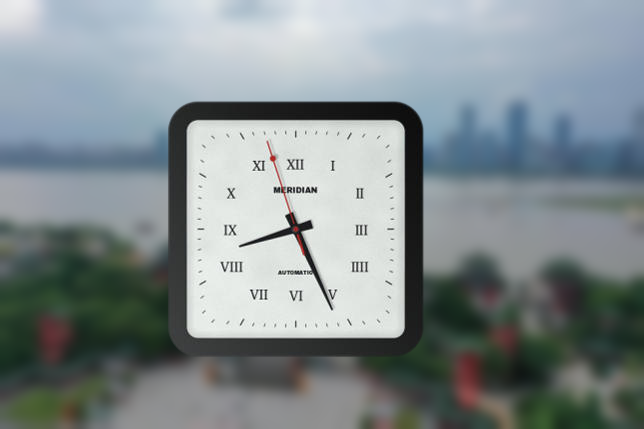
8:25:57
